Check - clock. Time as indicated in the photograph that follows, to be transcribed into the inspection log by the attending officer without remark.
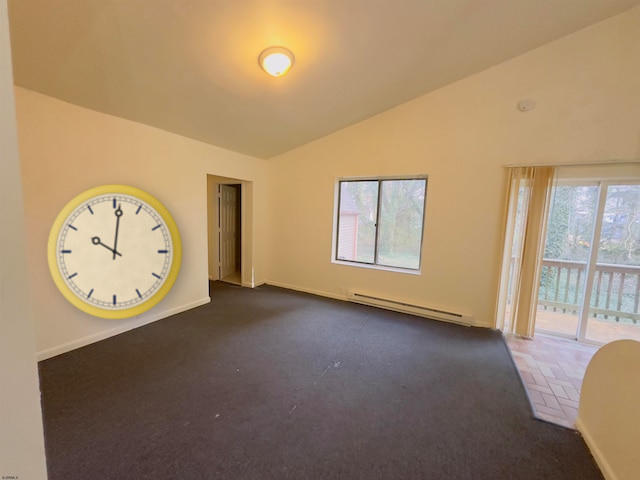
10:01
